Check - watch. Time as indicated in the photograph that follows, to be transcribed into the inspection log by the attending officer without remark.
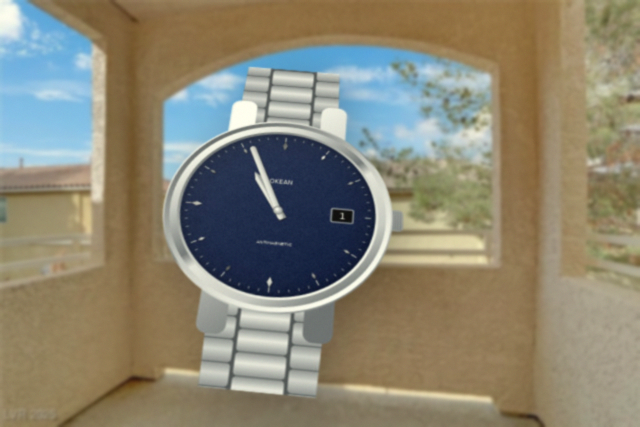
10:56
